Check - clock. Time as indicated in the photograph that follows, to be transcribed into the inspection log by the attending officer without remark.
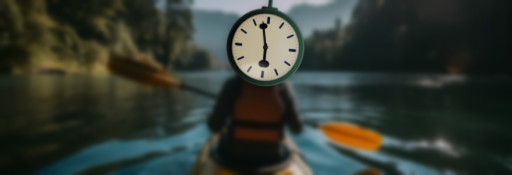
5:58
